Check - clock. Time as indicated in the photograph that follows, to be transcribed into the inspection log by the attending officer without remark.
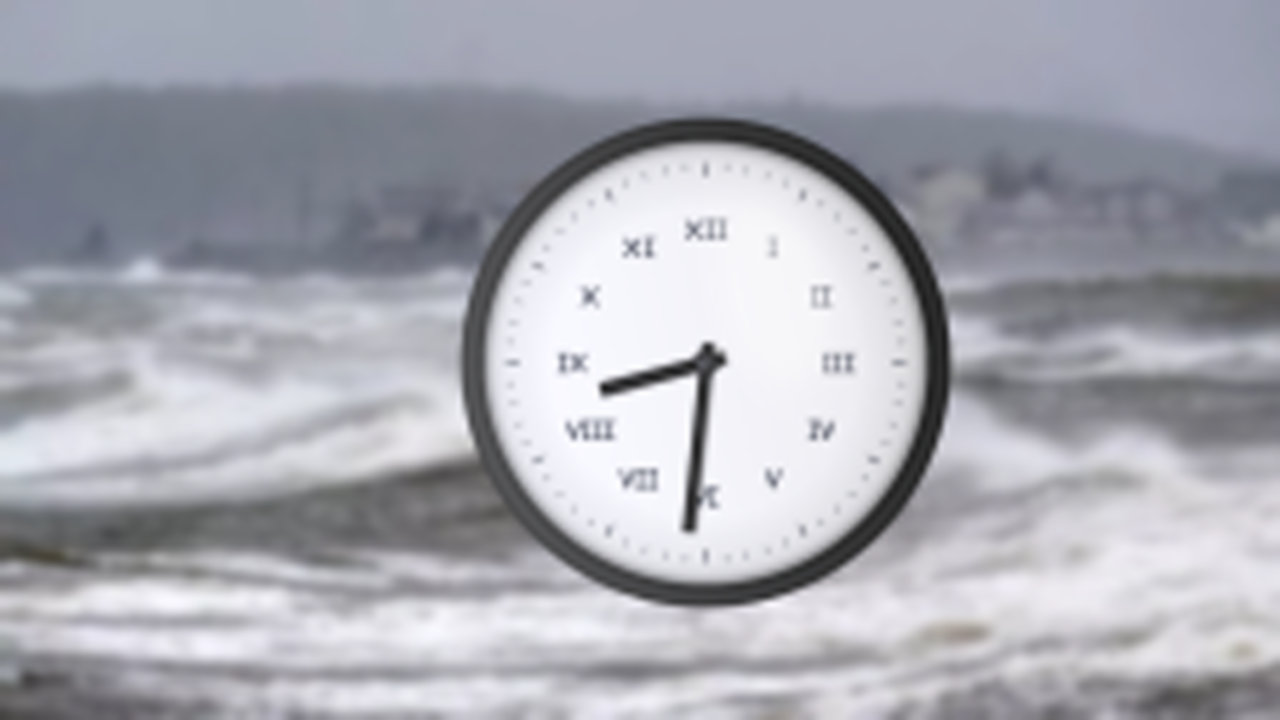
8:31
